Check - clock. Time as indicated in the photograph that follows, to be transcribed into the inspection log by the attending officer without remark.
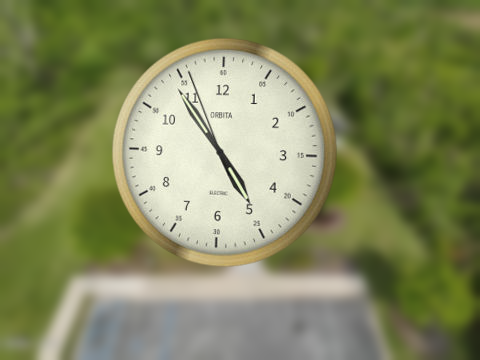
4:53:56
